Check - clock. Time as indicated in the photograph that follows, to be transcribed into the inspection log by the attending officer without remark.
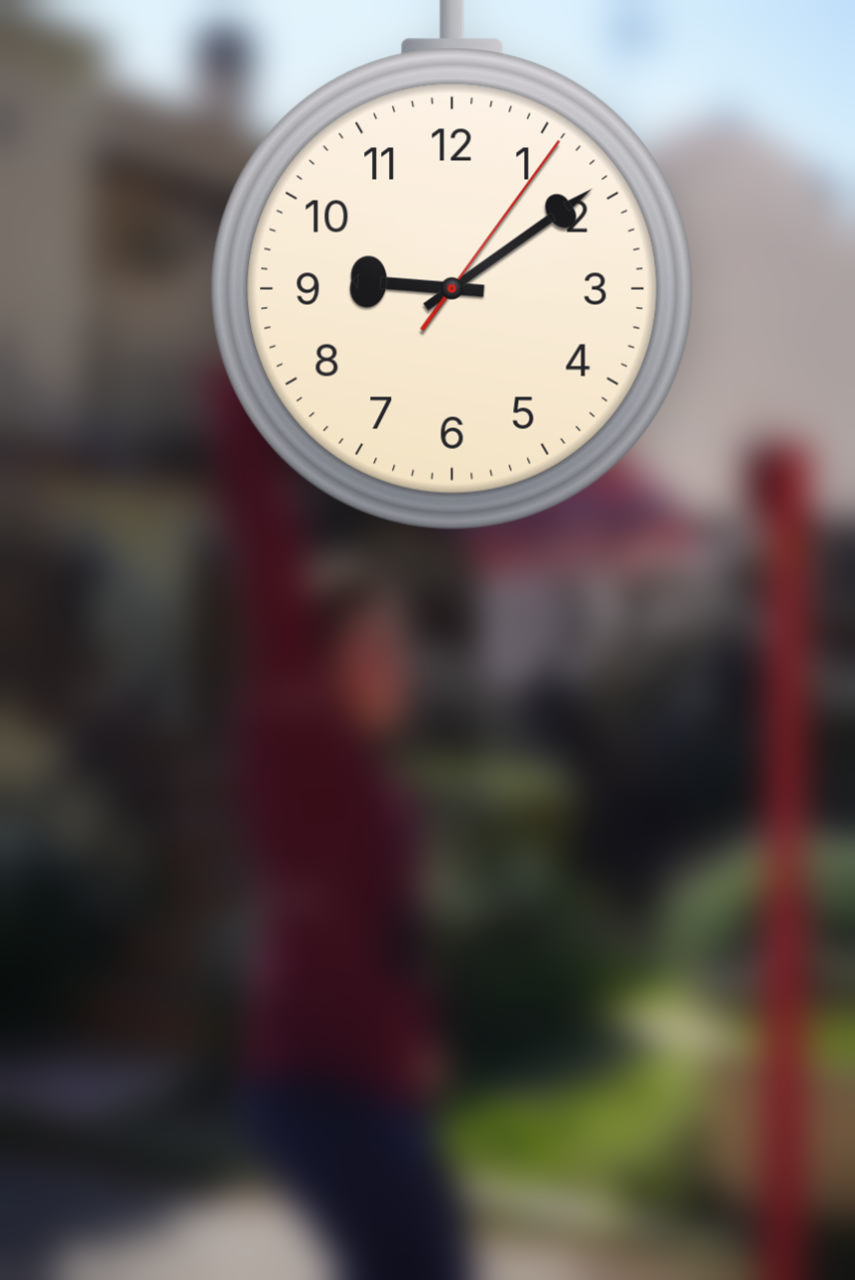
9:09:06
